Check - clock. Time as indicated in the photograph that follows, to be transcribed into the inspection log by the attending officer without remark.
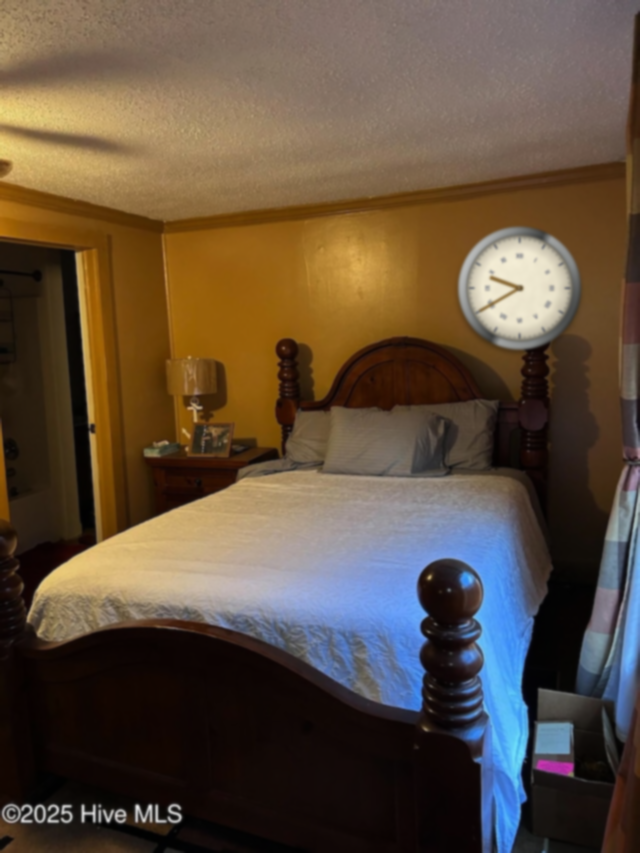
9:40
